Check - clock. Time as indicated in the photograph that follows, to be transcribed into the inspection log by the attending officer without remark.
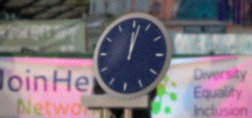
12:02
